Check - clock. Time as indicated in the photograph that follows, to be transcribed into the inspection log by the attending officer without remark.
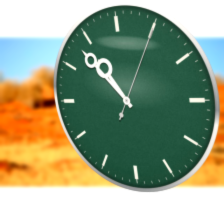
10:53:05
